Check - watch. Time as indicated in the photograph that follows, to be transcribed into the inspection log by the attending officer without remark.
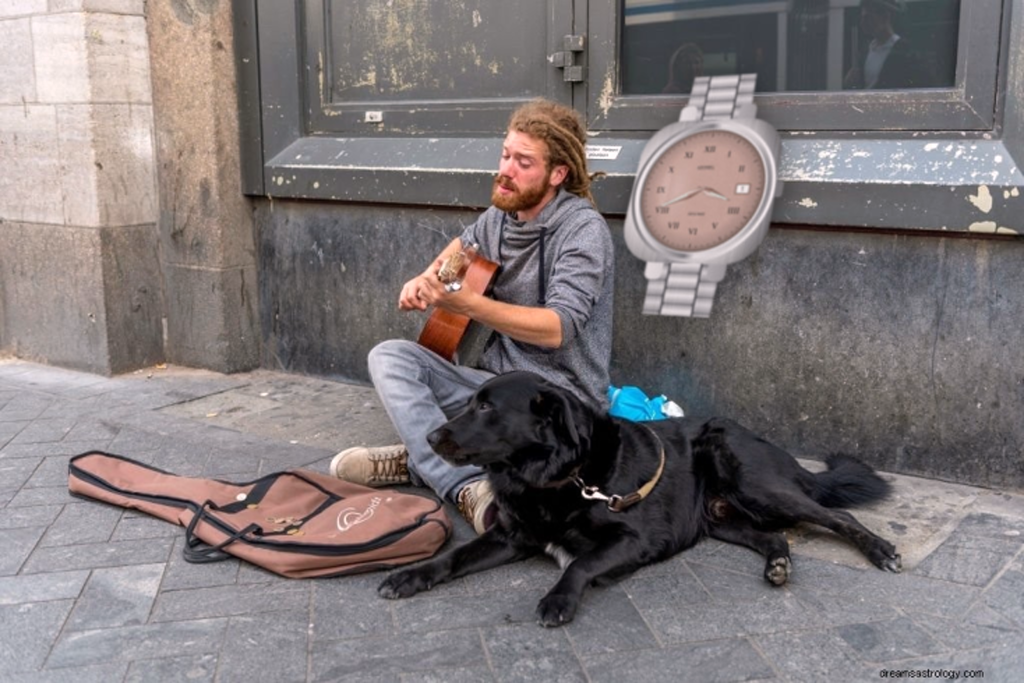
3:41
